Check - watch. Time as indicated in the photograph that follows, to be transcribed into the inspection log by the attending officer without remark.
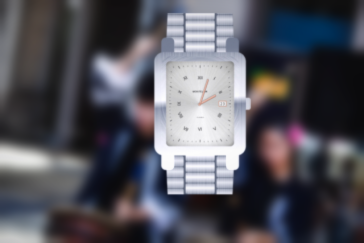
2:03
